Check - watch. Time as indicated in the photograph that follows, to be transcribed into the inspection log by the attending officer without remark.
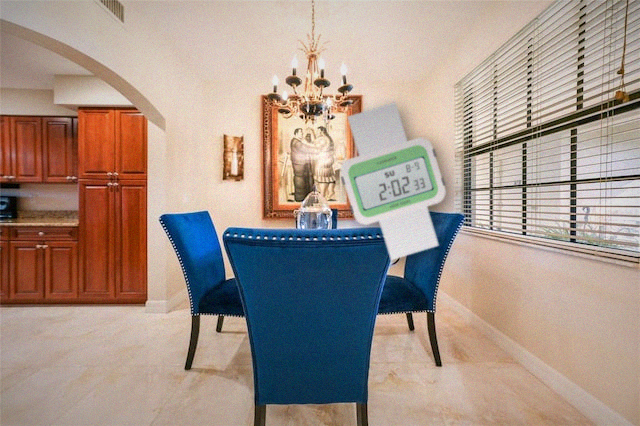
2:02:33
